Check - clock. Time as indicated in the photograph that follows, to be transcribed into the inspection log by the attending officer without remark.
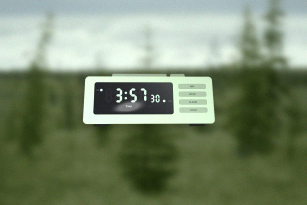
3:57:30
